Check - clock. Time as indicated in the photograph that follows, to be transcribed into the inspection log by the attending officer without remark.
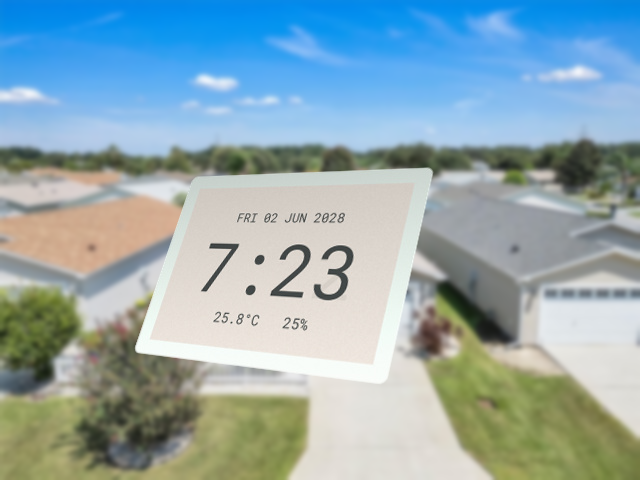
7:23
